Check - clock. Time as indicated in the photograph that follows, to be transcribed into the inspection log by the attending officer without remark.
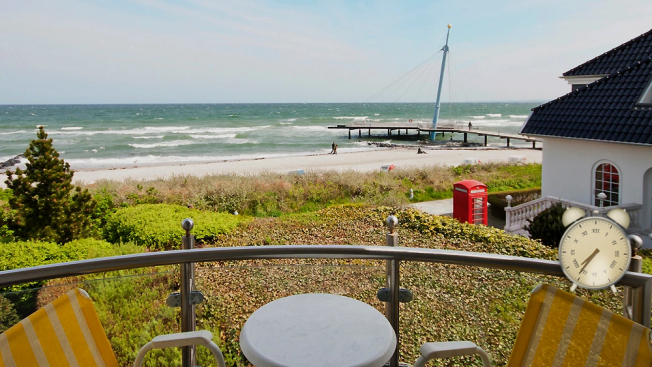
7:36
